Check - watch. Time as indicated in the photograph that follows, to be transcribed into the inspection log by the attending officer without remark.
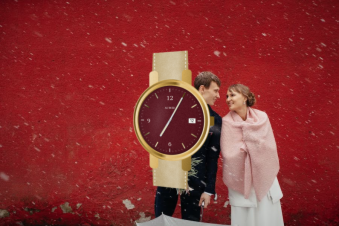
7:05
